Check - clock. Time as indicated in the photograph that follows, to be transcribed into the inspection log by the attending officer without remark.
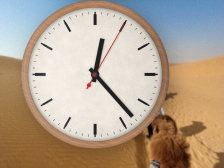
12:23:05
